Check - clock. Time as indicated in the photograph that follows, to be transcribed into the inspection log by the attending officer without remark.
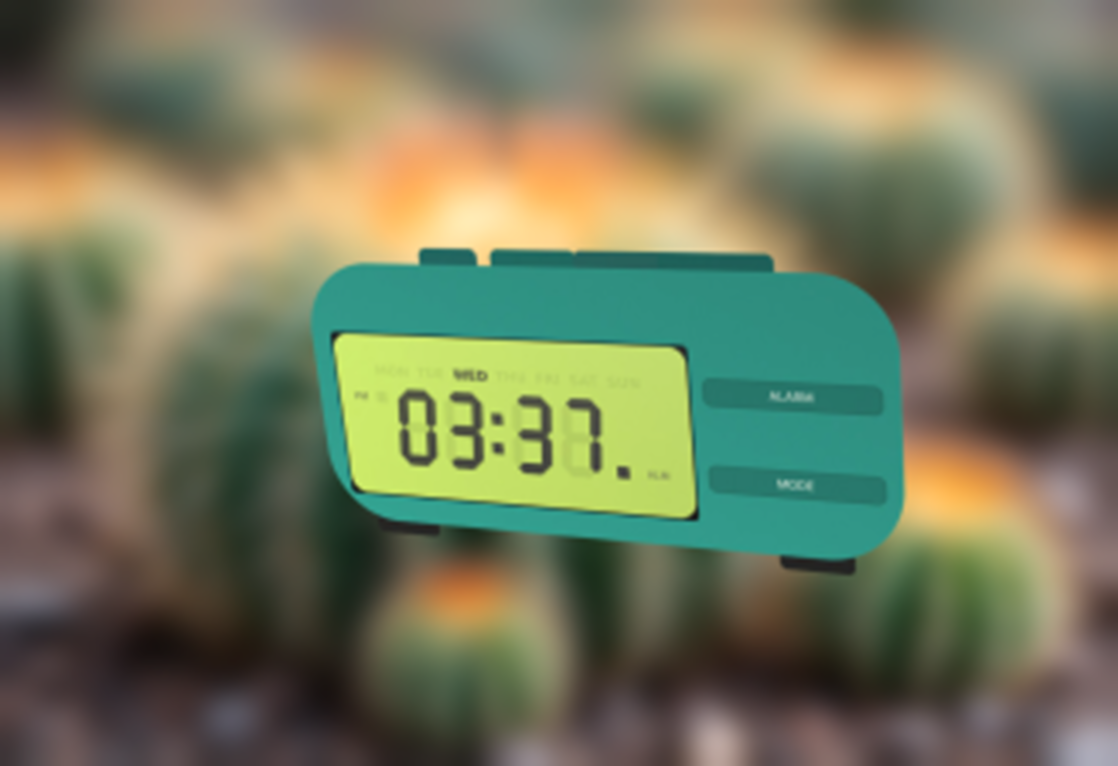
3:37
